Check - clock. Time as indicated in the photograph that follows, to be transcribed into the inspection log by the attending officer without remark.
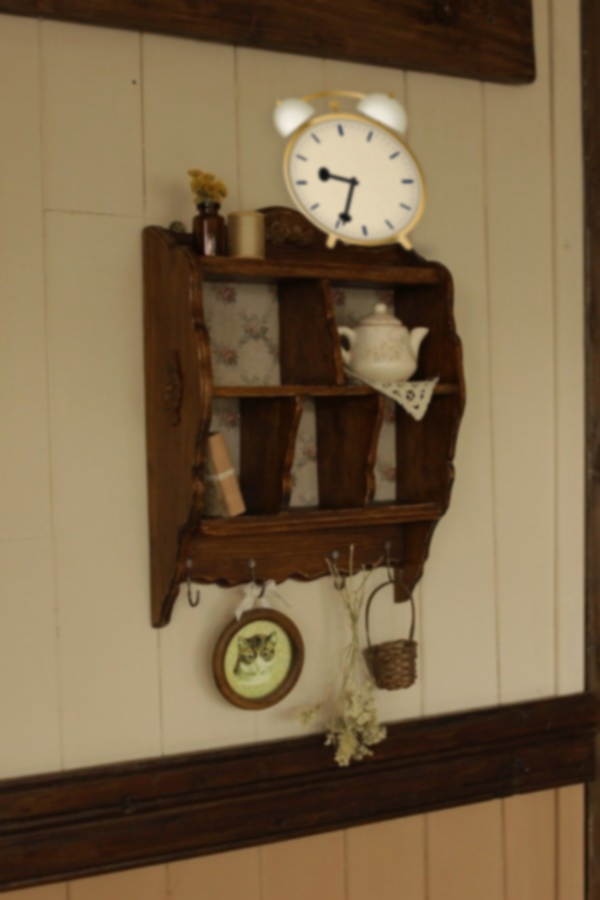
9:34
